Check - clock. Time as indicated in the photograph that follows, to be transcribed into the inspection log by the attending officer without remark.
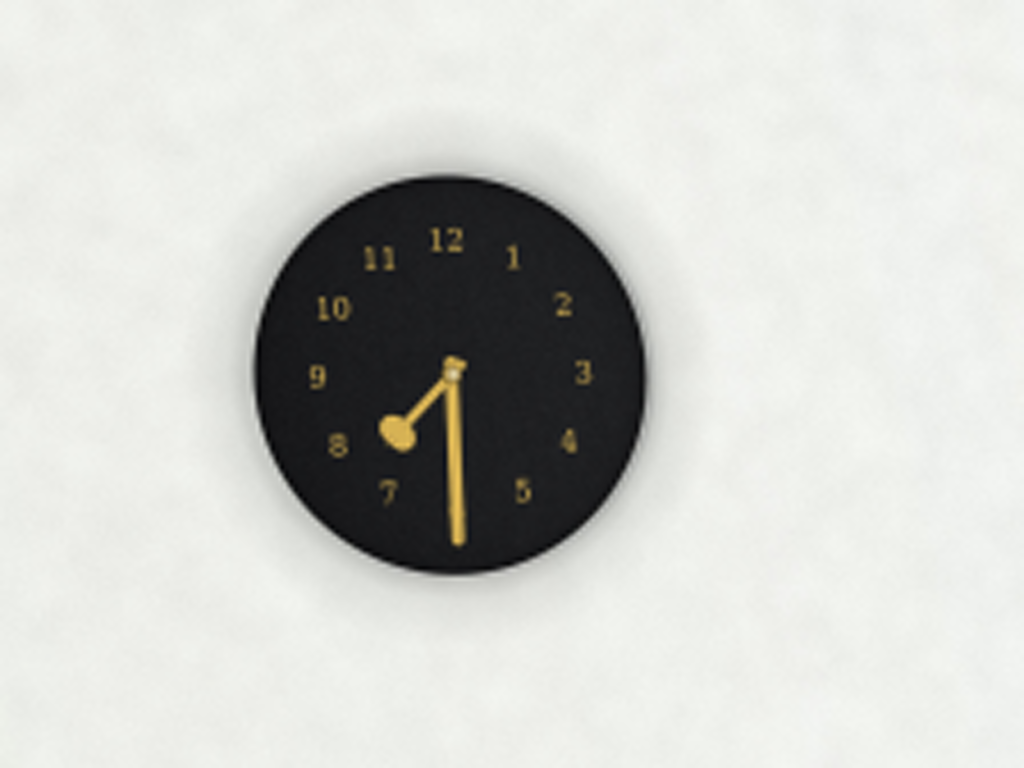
7:30
